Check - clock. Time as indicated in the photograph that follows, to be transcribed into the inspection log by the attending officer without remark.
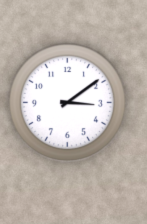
3:09
